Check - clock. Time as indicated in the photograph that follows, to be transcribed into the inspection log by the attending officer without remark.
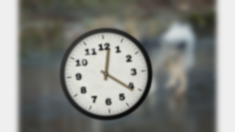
12:21
